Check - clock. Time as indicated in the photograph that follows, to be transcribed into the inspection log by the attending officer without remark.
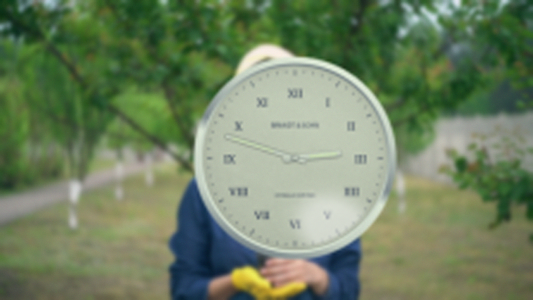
2:48
